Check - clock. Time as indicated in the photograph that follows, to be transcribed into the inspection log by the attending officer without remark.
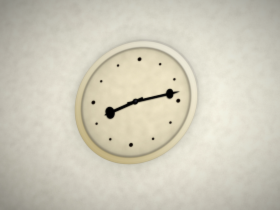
8:13
